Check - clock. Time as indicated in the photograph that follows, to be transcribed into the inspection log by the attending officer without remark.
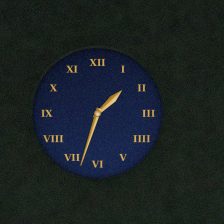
1:33
